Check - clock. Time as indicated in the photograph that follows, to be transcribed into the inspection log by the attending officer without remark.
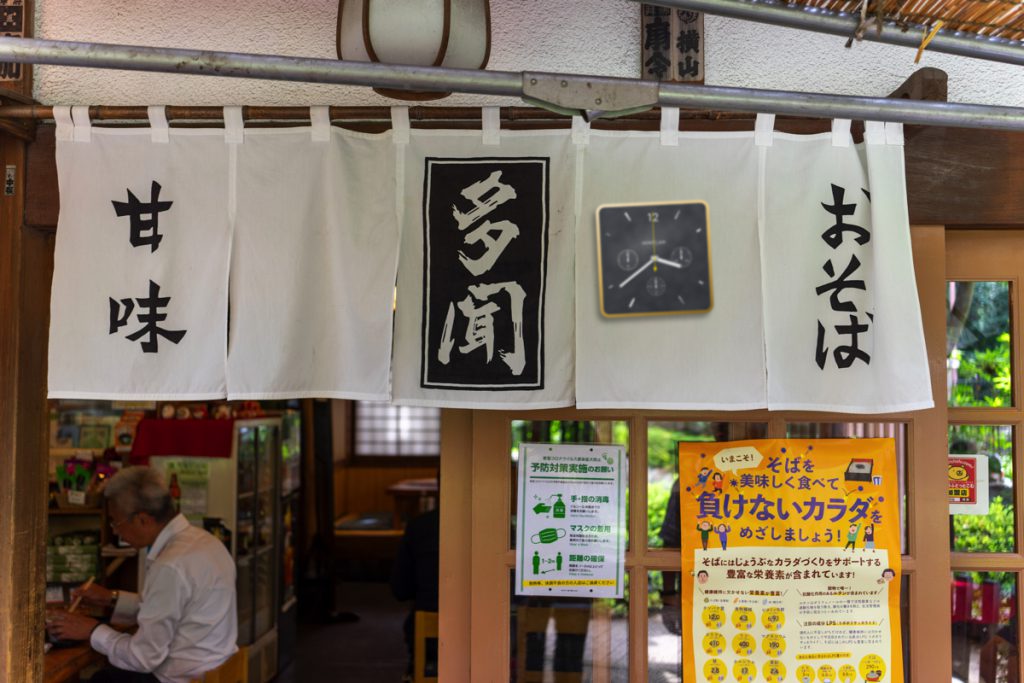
3:39
